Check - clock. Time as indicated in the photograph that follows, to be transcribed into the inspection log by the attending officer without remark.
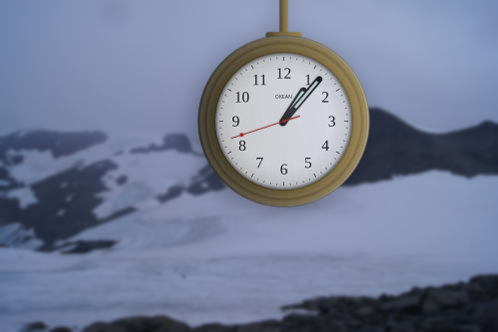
1:06:42
